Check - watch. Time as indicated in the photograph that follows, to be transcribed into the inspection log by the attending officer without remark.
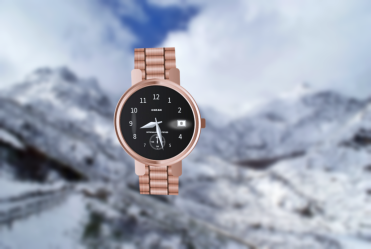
8:28
